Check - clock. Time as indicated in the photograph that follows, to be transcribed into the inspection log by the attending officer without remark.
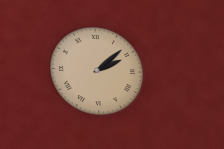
2:08
